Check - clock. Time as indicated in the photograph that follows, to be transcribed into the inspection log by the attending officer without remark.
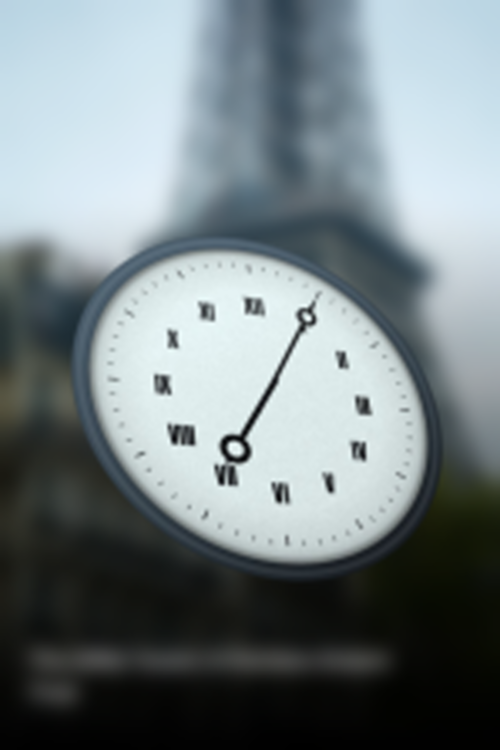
7:05
